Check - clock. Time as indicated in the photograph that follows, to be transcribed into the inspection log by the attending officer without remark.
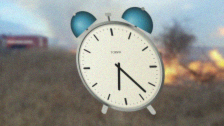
6:23
